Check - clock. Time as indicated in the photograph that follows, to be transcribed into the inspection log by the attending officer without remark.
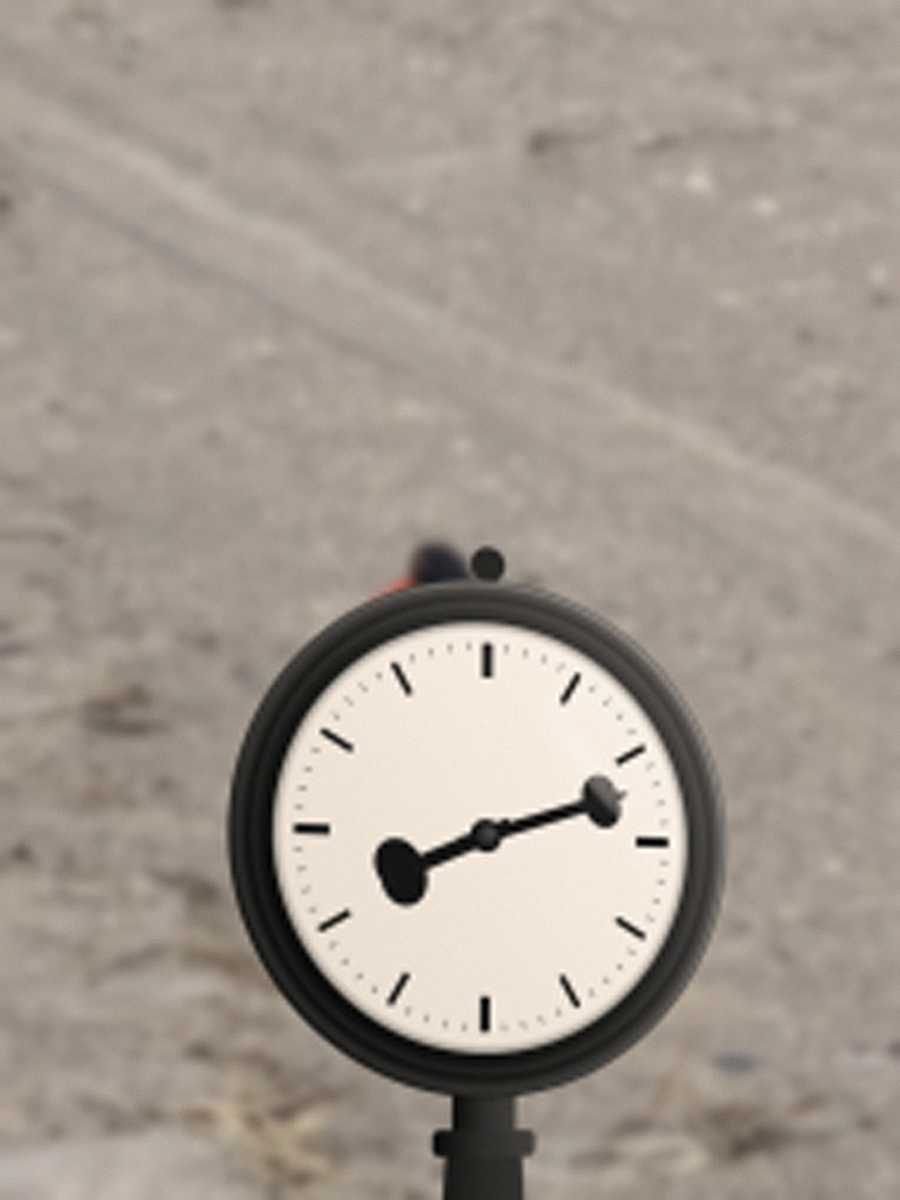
8:12
